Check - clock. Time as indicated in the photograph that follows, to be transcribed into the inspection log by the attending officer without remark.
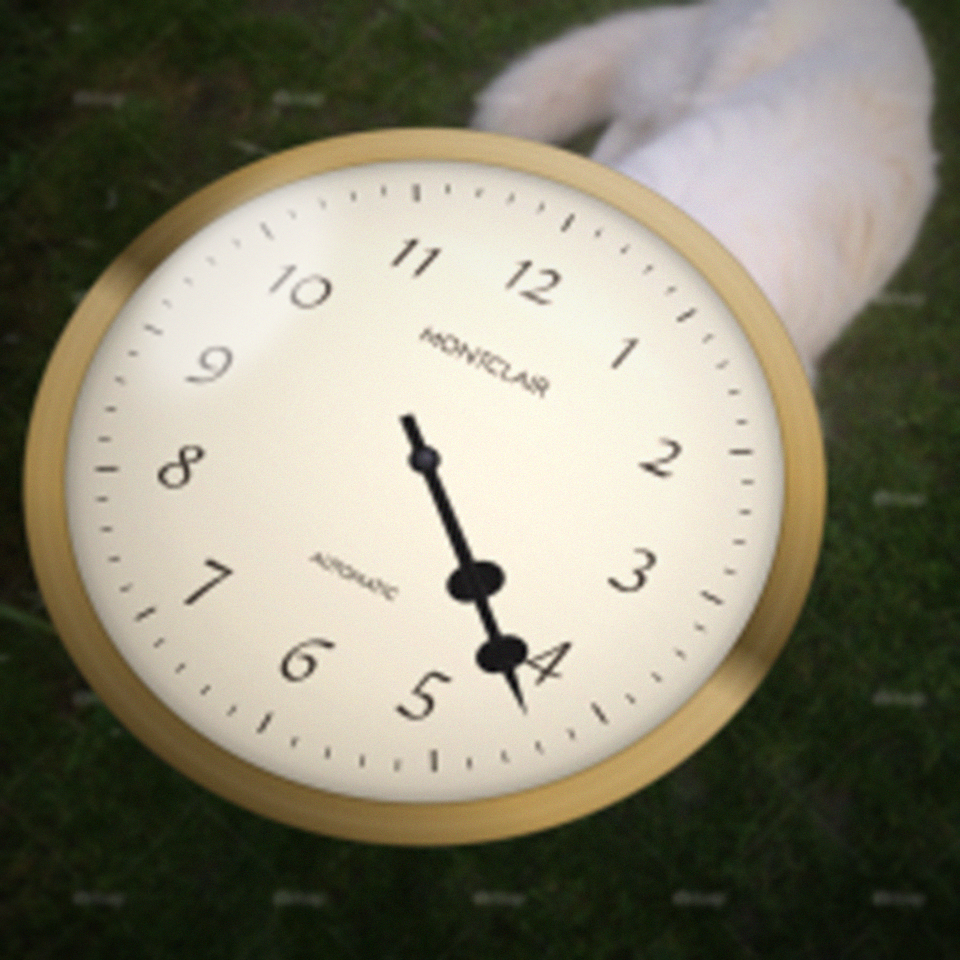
4:22
